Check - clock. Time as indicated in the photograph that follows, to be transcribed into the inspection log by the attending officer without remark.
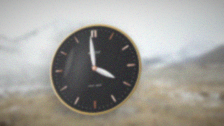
3:59
